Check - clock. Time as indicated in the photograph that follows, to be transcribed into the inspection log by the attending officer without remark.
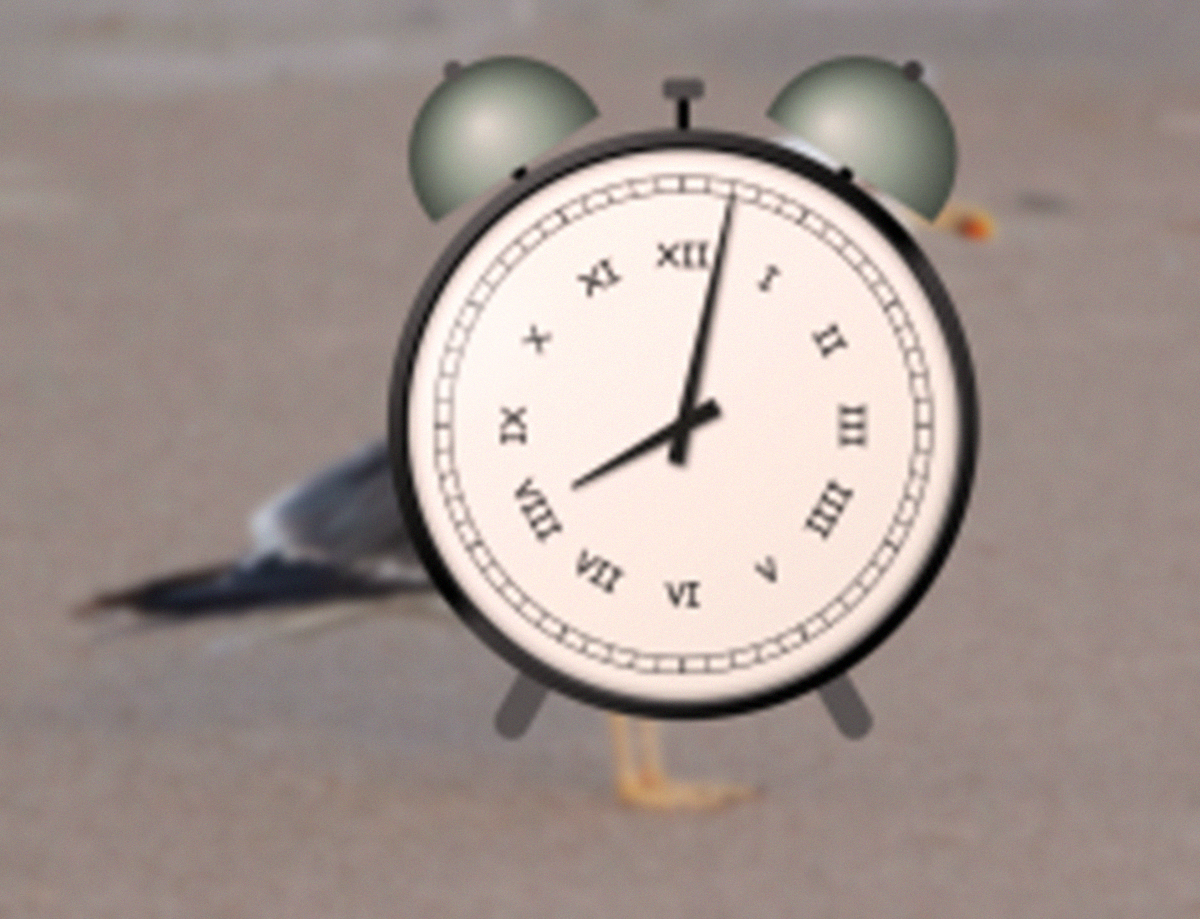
8:02
